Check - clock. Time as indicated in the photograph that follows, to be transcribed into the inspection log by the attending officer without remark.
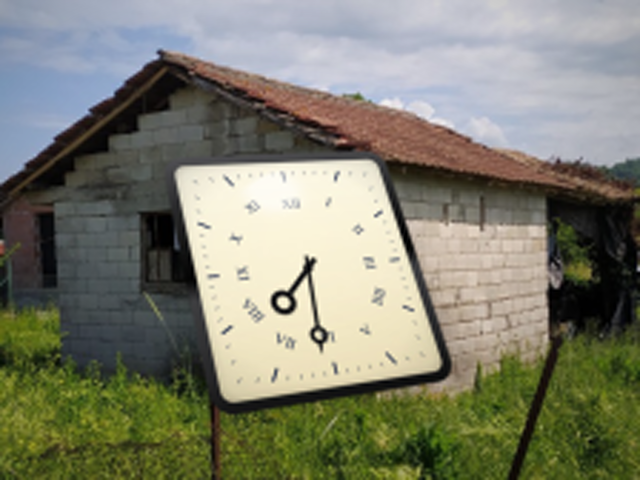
7:31
